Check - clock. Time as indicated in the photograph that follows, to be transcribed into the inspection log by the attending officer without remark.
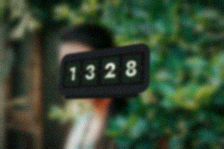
13:28
